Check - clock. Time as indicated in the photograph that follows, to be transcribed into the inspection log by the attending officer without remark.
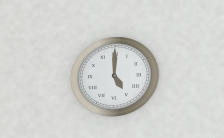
5:00
